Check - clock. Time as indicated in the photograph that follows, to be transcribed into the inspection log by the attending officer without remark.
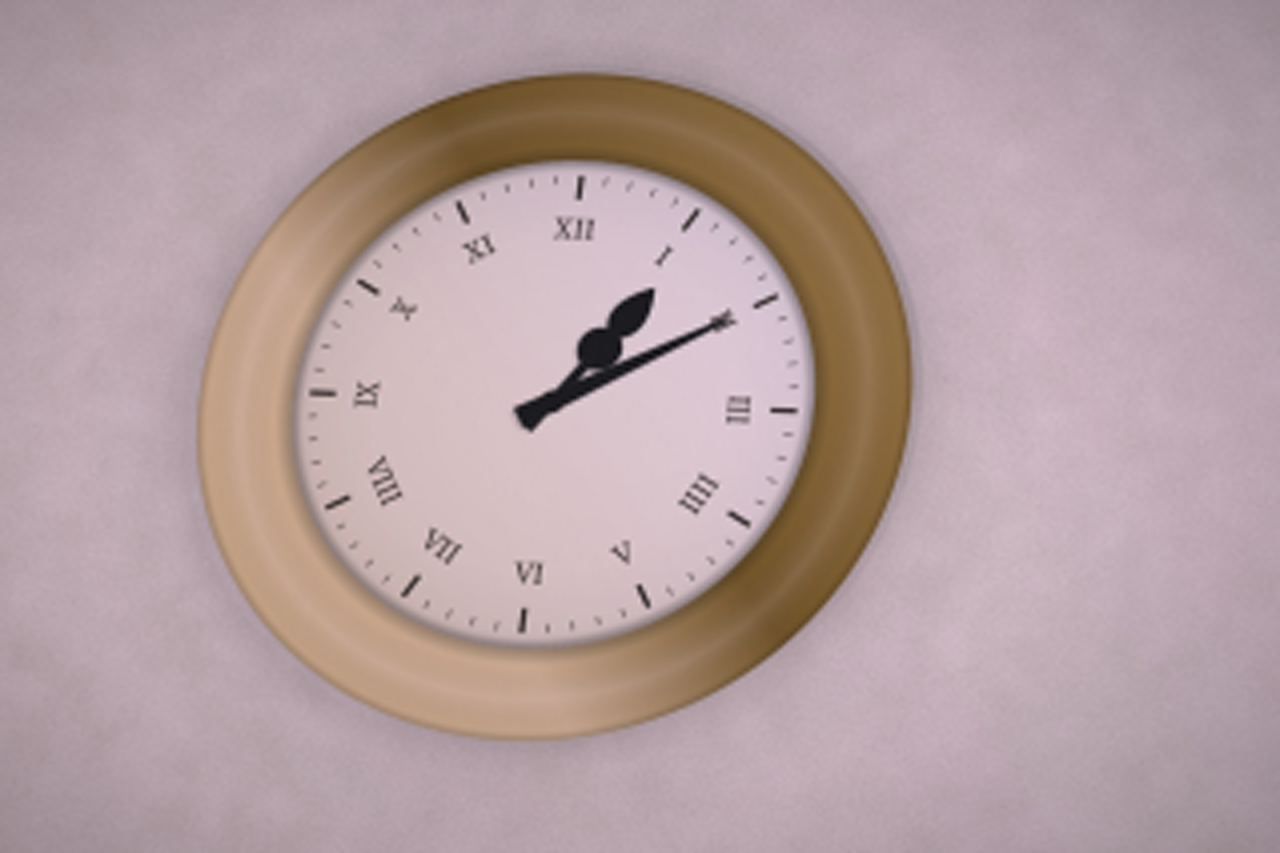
1:10
